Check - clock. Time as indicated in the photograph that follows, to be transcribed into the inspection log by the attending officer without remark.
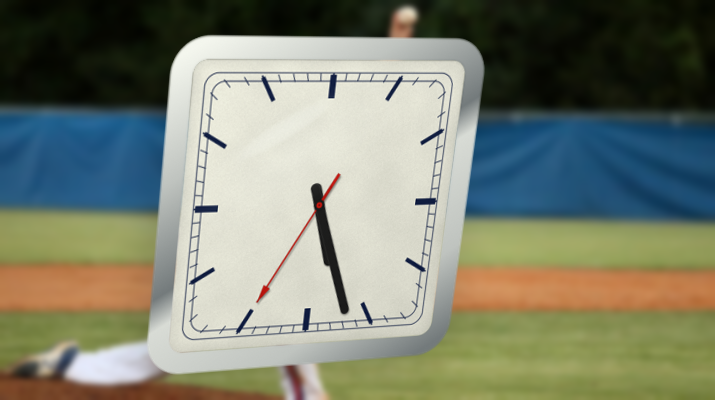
5:26:35
